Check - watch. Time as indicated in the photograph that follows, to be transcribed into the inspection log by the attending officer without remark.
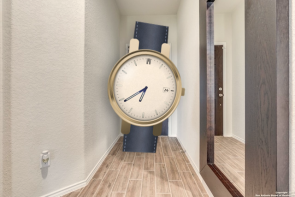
6:39
